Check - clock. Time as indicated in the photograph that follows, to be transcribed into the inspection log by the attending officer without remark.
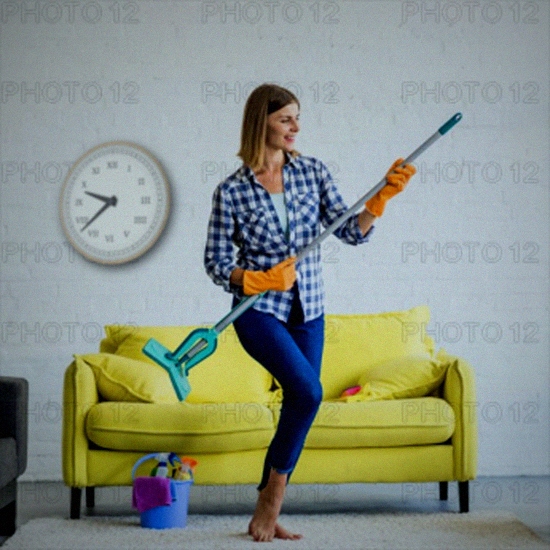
9:38
